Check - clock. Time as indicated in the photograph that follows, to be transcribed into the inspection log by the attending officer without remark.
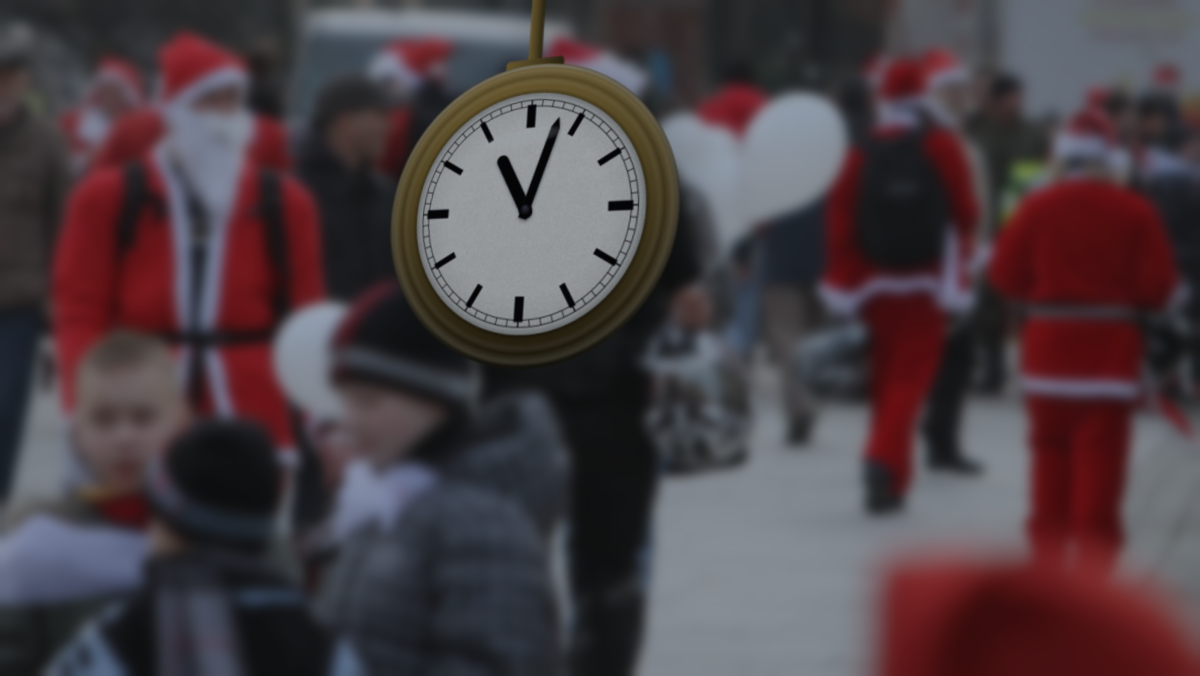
11:03
